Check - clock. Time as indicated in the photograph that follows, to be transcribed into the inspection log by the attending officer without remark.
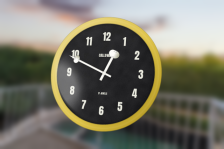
12:49
